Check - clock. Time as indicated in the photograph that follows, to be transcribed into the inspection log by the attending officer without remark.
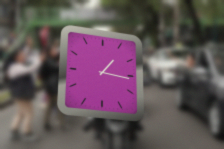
1:16
